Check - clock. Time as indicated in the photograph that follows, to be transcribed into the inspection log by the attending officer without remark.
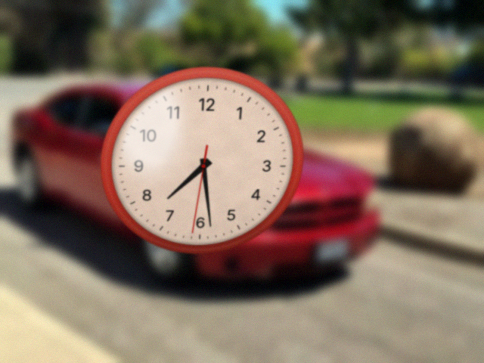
7:28:31
